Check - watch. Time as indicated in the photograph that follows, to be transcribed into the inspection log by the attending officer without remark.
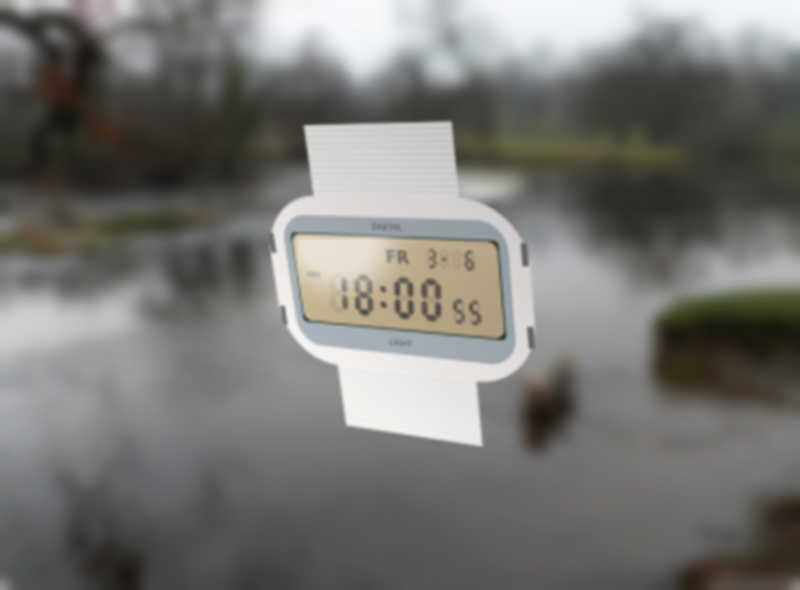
18:00:55
